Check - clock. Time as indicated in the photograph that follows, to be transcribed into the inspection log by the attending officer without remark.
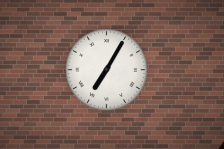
7:05
